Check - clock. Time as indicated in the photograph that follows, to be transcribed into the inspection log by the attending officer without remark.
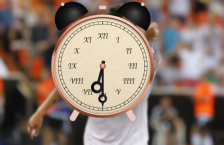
6:30
